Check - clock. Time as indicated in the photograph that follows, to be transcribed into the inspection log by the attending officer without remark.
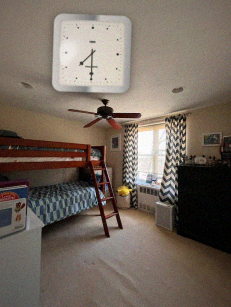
7:30
